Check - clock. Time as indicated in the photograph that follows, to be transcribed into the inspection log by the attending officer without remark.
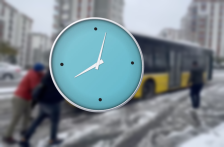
8:03
